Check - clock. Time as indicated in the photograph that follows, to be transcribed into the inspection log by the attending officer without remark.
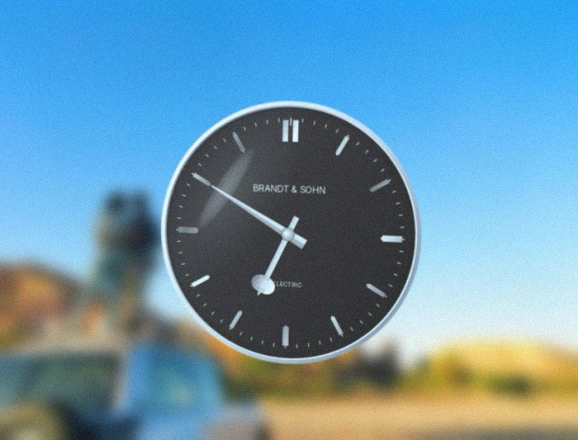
6:50
